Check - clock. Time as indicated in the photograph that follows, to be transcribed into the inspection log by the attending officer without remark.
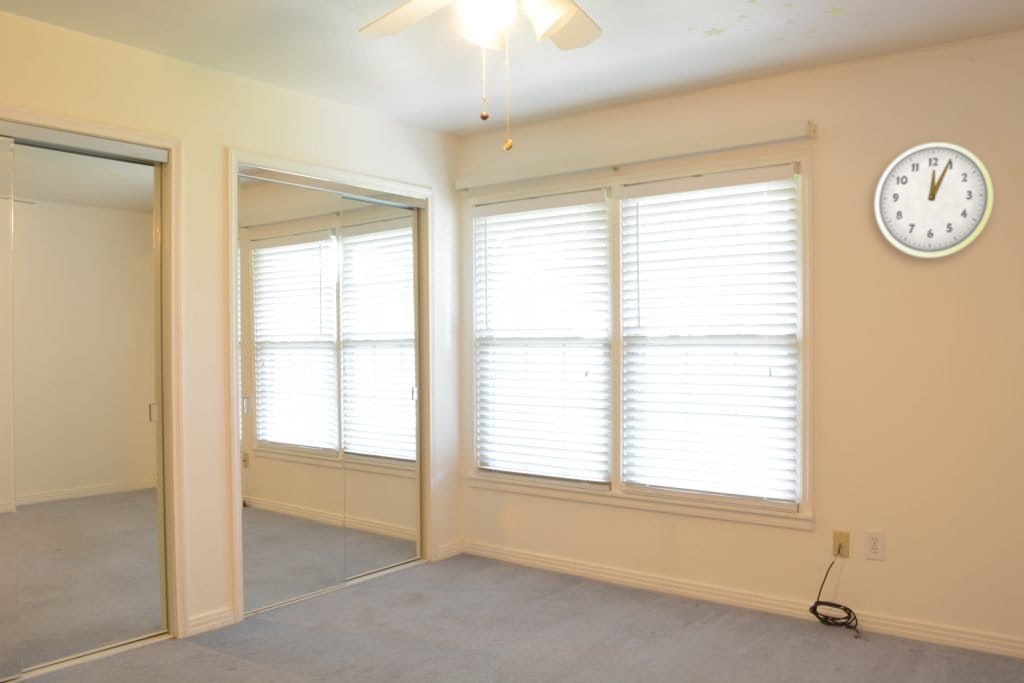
12:04
